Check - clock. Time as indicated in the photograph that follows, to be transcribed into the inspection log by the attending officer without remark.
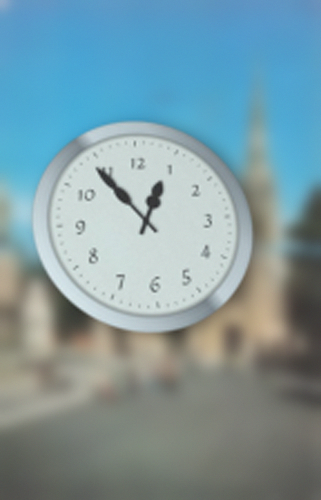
12:54
